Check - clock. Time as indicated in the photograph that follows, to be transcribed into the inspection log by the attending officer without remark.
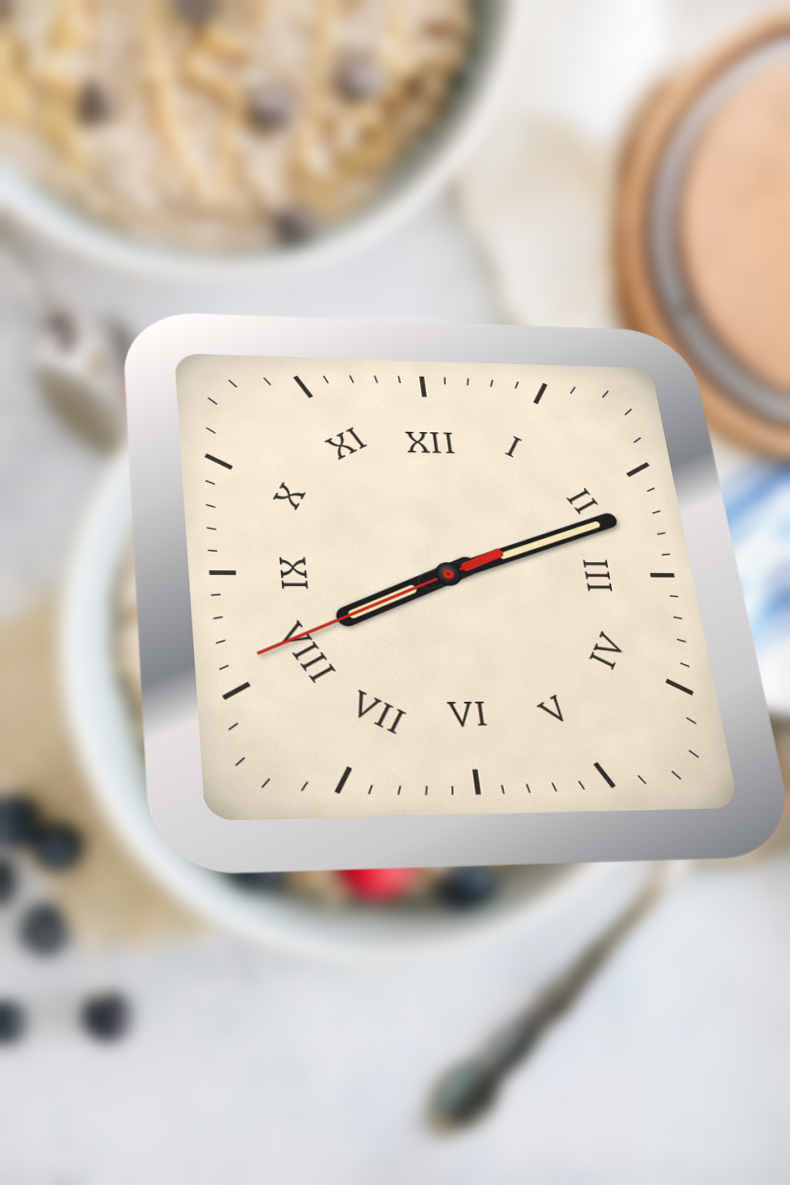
8:11:41
